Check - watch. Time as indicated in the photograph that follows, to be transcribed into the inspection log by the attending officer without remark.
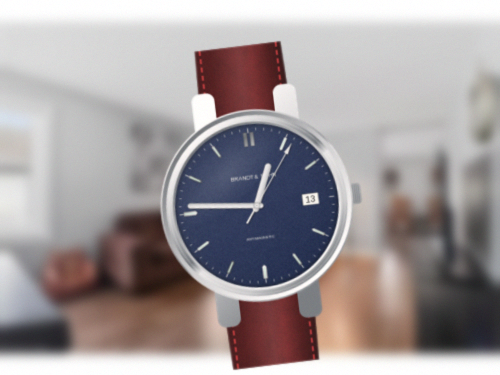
12:46:06
